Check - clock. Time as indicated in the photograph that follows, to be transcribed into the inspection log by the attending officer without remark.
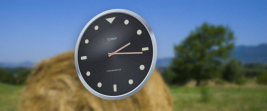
2:16
